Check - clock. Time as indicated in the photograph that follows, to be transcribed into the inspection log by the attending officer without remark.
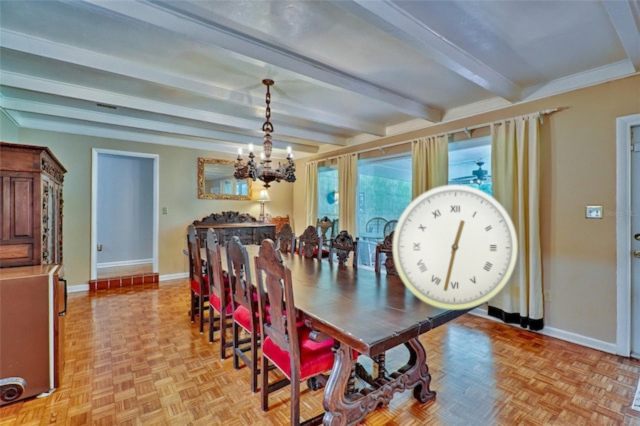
12:32
